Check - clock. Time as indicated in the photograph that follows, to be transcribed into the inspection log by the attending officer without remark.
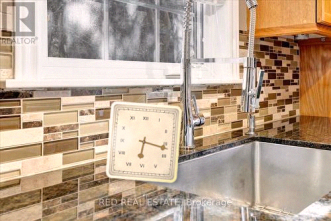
6:17
